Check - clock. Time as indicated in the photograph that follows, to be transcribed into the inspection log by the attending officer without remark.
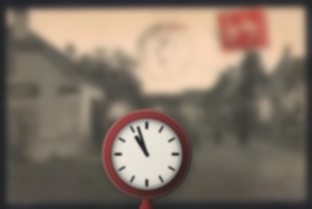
10:57
